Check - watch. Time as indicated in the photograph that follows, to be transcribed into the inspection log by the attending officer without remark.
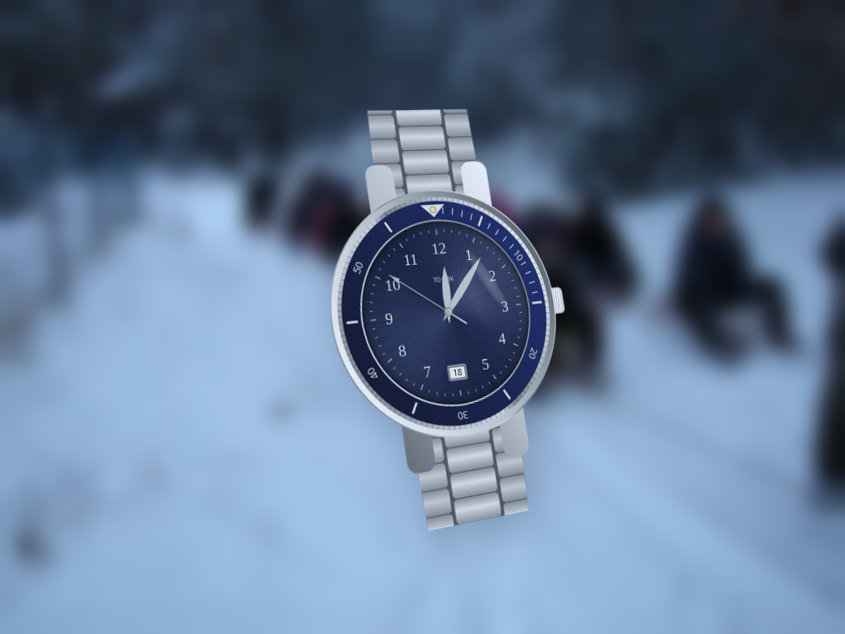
12:06:51
